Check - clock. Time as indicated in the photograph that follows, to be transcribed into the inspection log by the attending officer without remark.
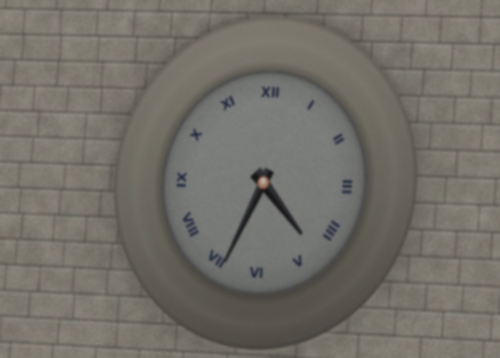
4:34
